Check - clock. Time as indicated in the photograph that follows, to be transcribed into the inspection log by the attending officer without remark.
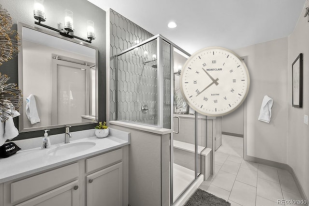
10:39
